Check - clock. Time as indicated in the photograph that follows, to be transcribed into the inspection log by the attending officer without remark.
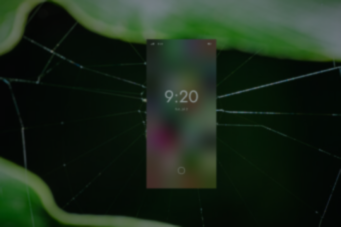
9:20
